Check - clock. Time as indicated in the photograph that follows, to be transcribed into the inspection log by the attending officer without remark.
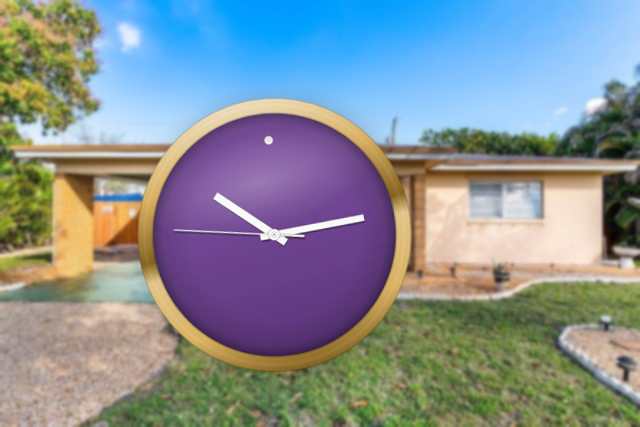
10:13:46
